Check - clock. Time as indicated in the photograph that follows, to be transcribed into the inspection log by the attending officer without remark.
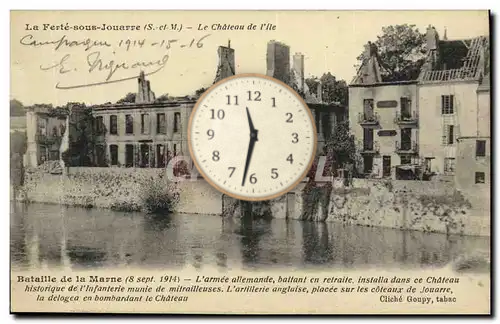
11:32
